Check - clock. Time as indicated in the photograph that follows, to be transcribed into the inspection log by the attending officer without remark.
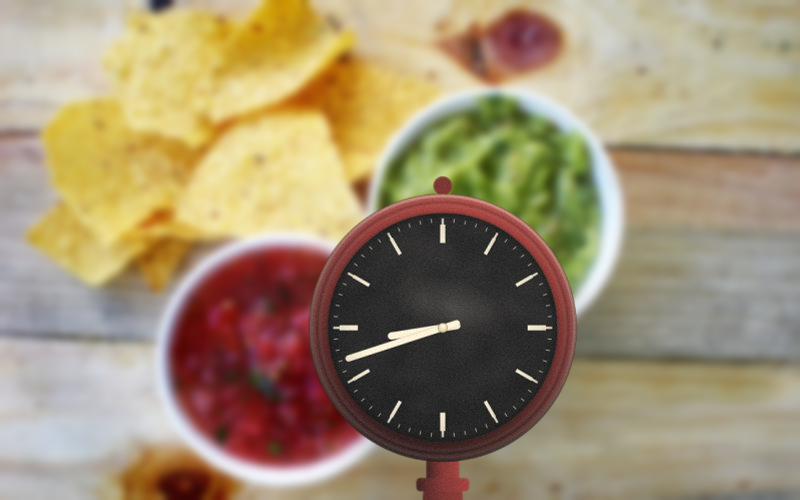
8:42
